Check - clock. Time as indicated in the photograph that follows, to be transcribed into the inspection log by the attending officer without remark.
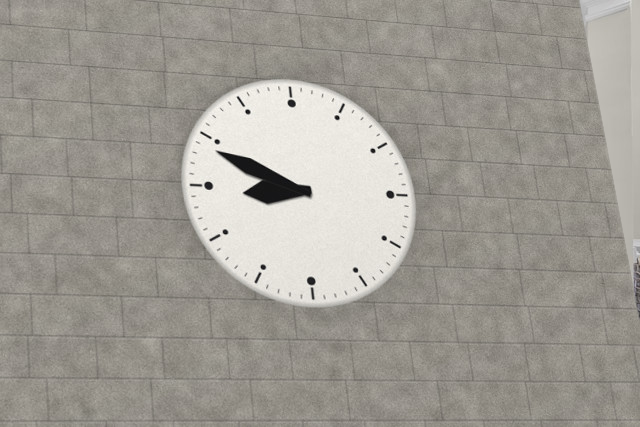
8:49
